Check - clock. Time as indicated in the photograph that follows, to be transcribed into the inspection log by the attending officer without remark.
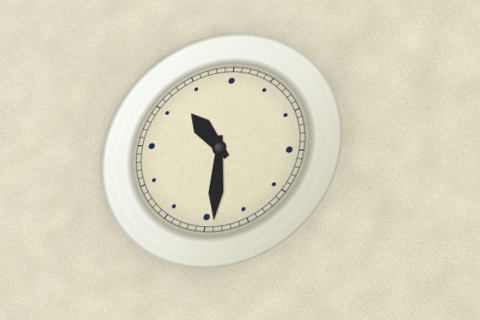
10:29
